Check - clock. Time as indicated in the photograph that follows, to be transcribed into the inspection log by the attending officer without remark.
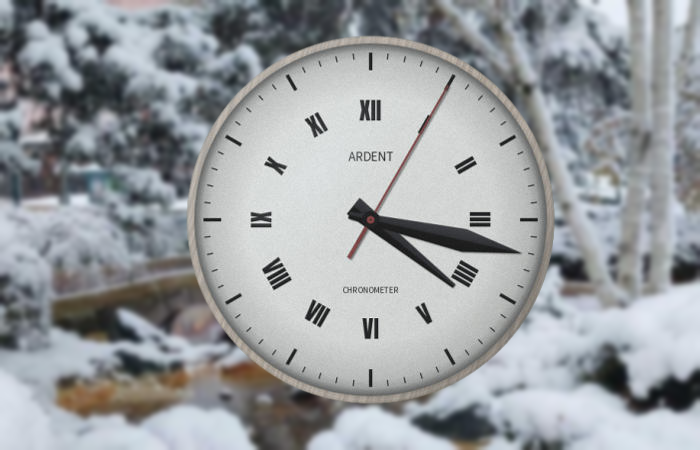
4:17:05
